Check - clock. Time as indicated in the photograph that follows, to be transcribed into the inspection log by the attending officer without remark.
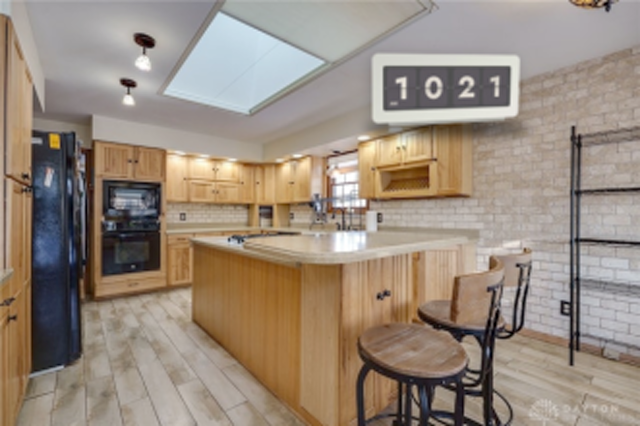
10:21
